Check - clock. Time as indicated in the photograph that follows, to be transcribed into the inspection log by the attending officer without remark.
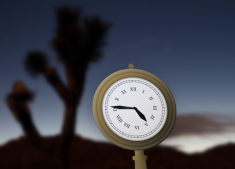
4:46
